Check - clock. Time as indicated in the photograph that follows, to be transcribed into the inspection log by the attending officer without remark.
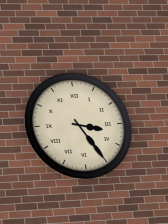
3:25
